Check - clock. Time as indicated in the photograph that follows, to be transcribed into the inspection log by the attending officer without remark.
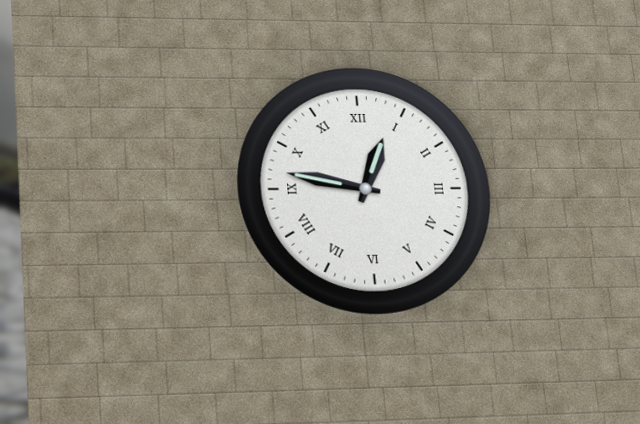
12:47
